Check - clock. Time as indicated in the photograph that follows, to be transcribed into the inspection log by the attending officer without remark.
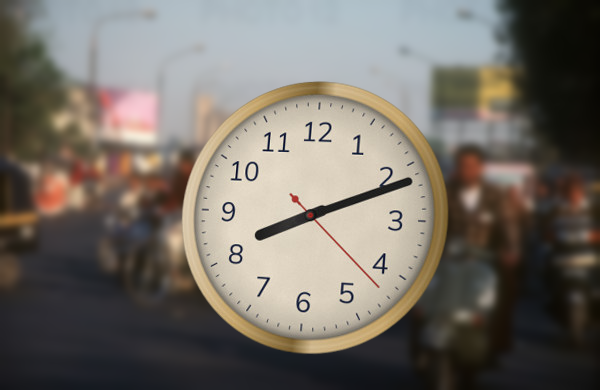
8:11:22
